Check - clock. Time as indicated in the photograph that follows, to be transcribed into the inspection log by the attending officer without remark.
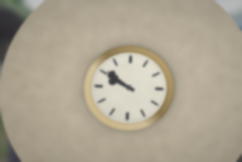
9:51
